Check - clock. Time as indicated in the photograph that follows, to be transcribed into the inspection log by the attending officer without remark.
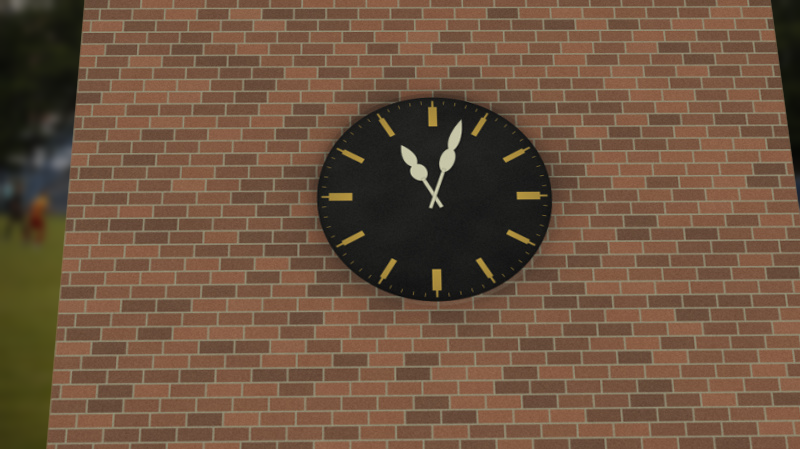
11:03
